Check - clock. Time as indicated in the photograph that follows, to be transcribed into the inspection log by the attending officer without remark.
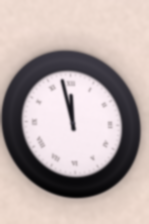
11:58
